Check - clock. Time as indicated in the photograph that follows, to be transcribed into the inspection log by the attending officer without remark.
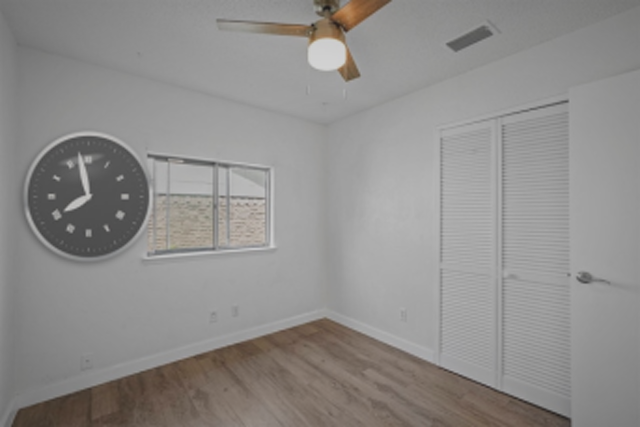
7:58
